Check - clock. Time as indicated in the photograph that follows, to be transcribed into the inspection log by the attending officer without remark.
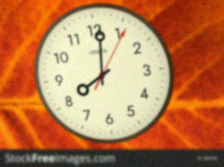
8:01:06
